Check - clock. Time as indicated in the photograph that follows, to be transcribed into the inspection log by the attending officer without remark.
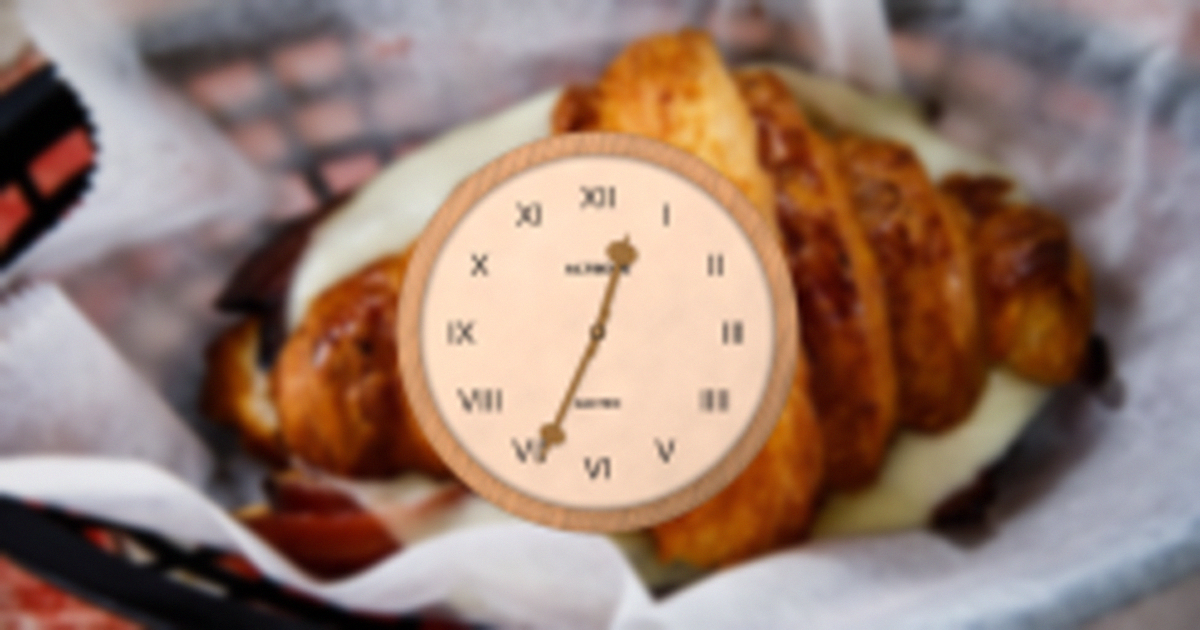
12:34
